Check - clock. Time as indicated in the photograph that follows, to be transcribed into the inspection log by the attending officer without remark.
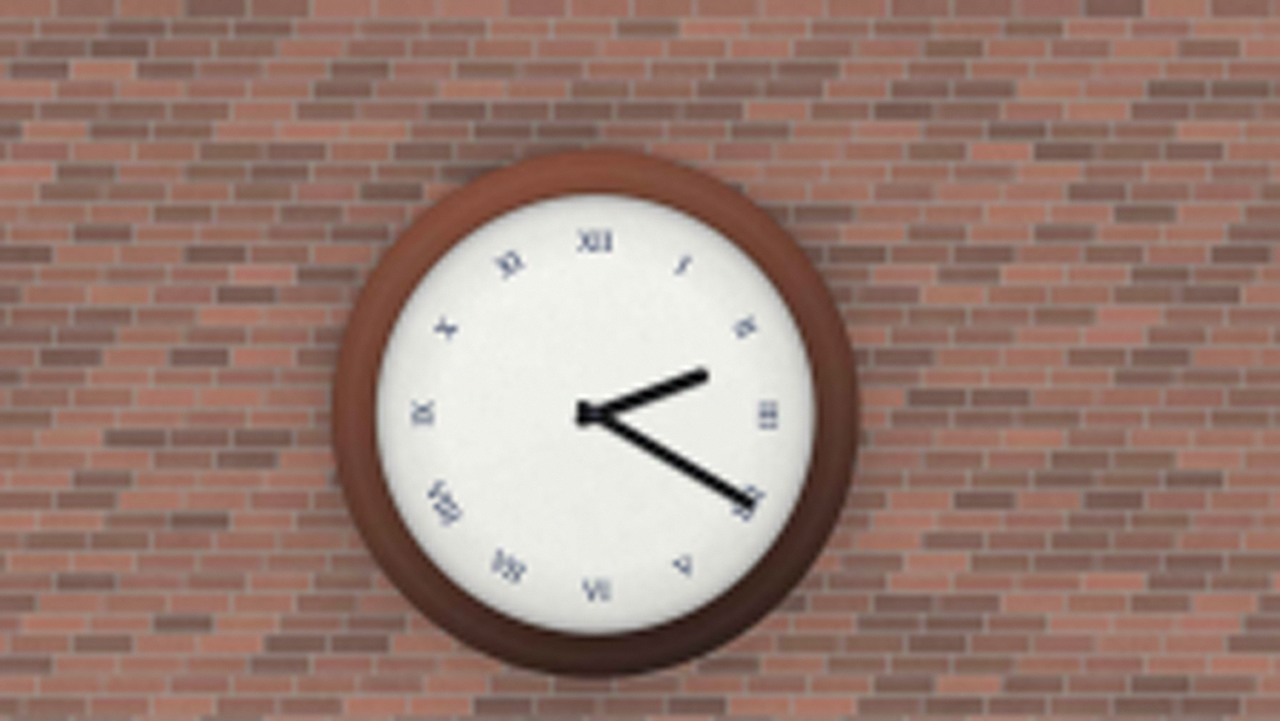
2:20
